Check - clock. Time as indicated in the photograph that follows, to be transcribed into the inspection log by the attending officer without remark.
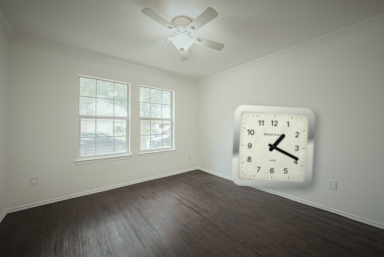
1:19
